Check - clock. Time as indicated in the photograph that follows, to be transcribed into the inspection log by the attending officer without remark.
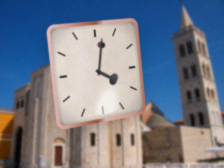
4:02
